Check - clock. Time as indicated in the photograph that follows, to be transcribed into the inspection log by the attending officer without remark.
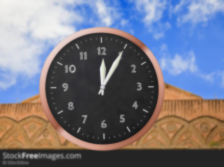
12:05
